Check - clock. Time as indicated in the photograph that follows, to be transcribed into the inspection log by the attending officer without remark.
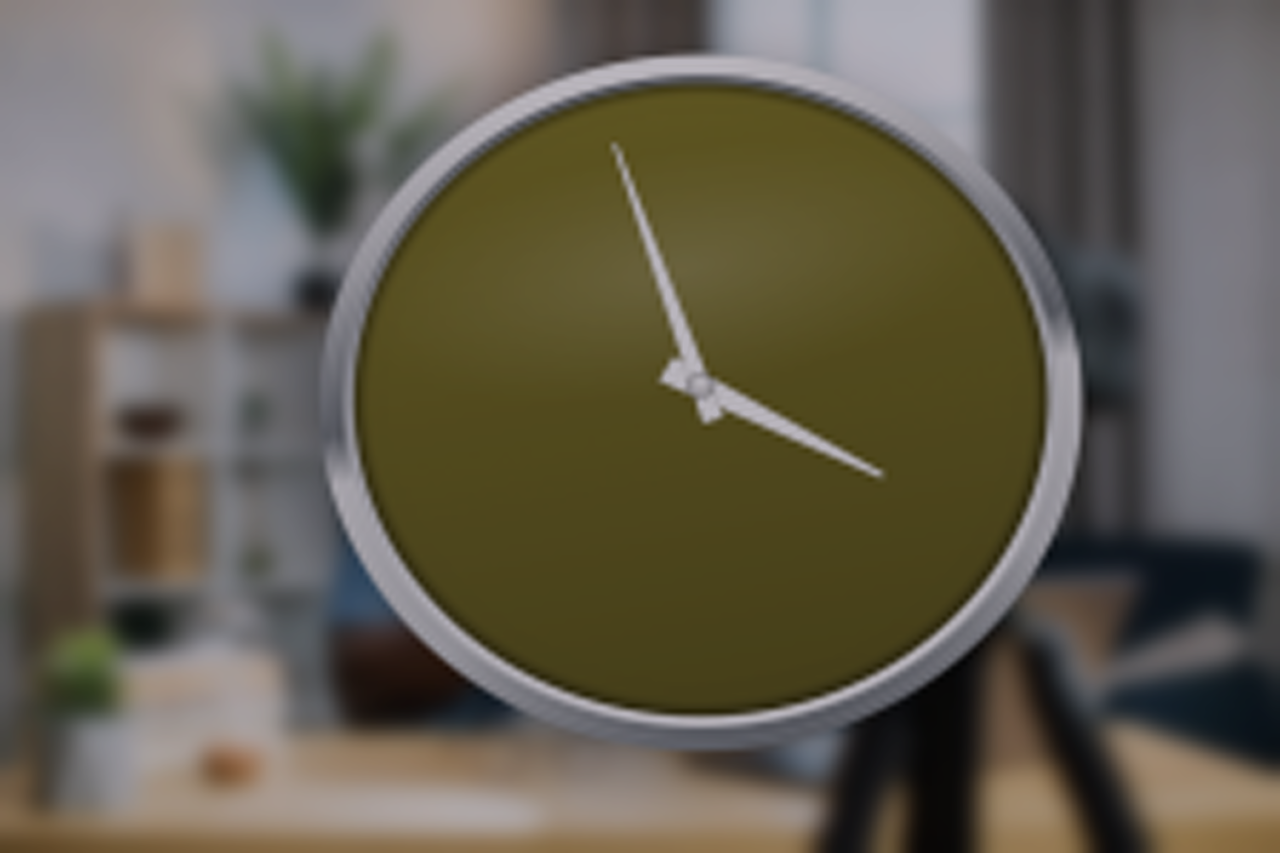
3:57
